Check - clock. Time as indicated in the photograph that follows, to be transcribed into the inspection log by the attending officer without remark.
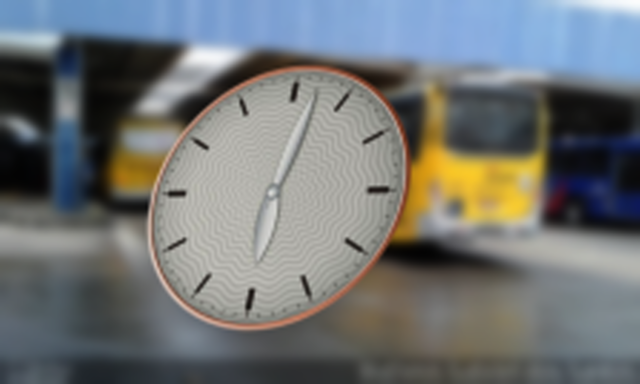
6:02
